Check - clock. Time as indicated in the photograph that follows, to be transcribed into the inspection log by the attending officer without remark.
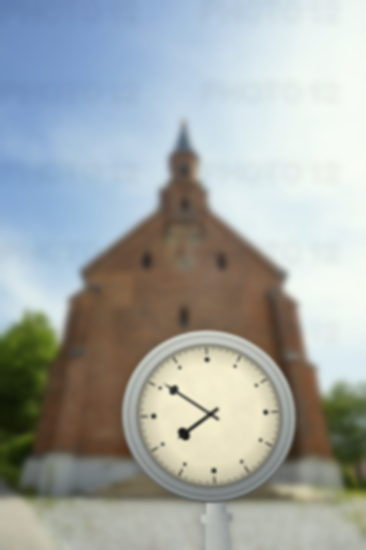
7:51
